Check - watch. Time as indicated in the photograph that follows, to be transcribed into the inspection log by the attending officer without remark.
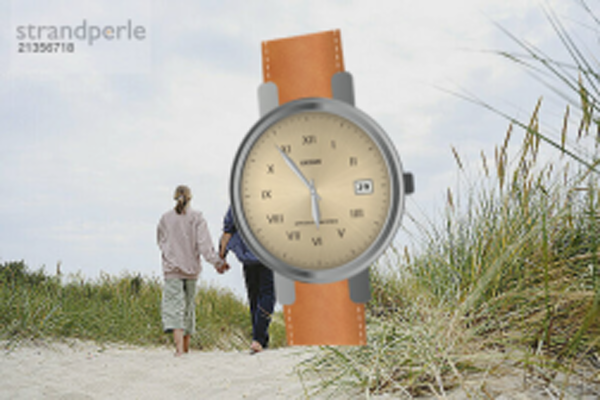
5:54
